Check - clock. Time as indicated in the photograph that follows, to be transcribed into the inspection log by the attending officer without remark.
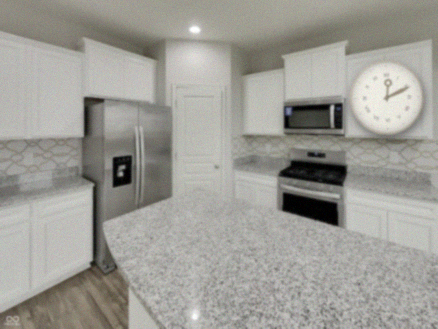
12:11
